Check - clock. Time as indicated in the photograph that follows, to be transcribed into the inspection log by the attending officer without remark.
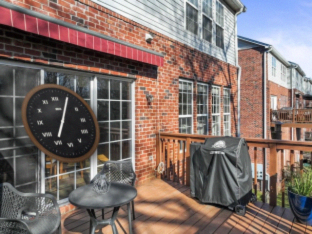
7:05
